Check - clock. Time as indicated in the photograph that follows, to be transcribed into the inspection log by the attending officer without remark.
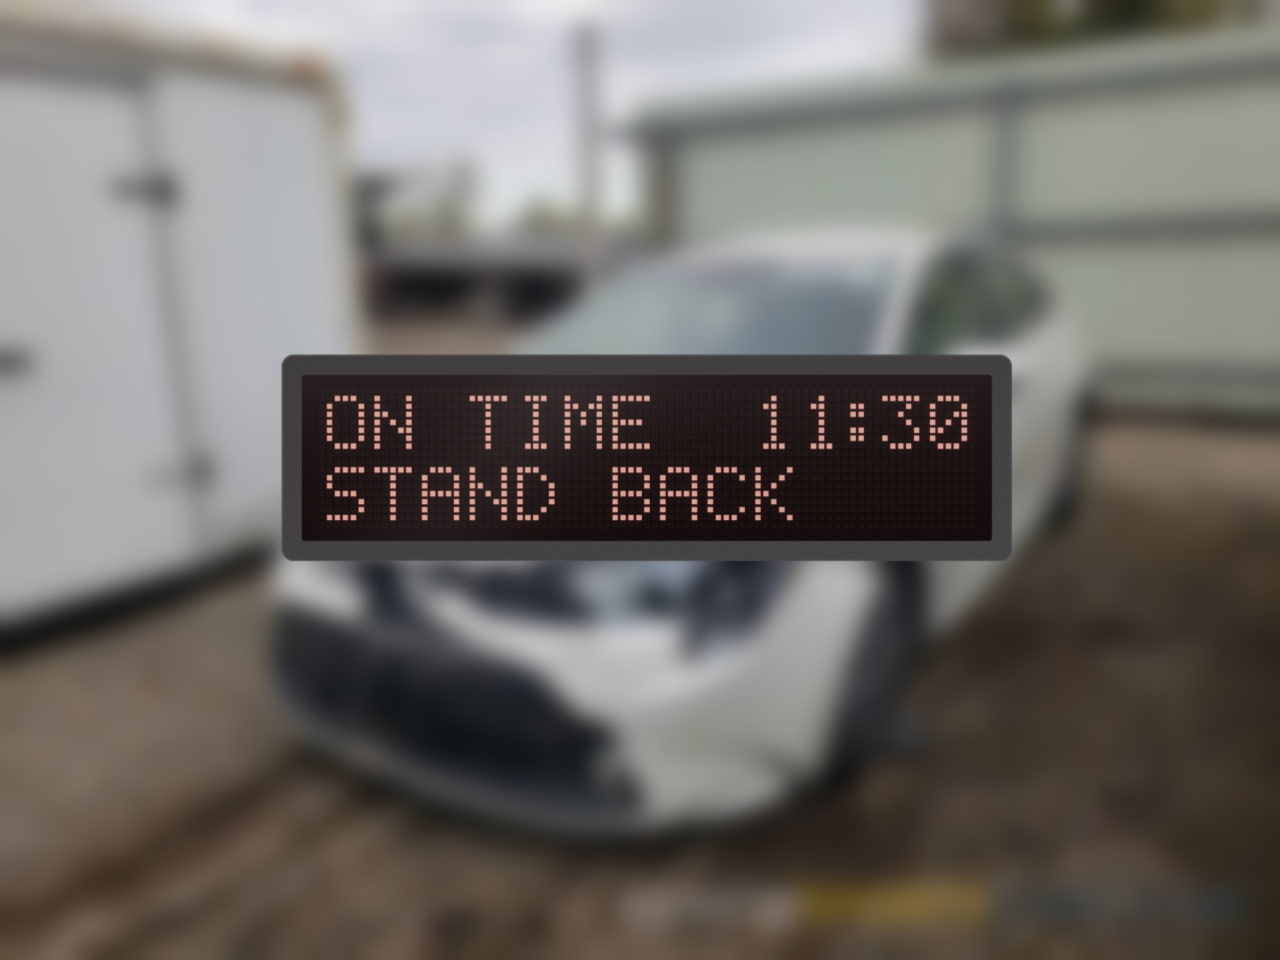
11:30
